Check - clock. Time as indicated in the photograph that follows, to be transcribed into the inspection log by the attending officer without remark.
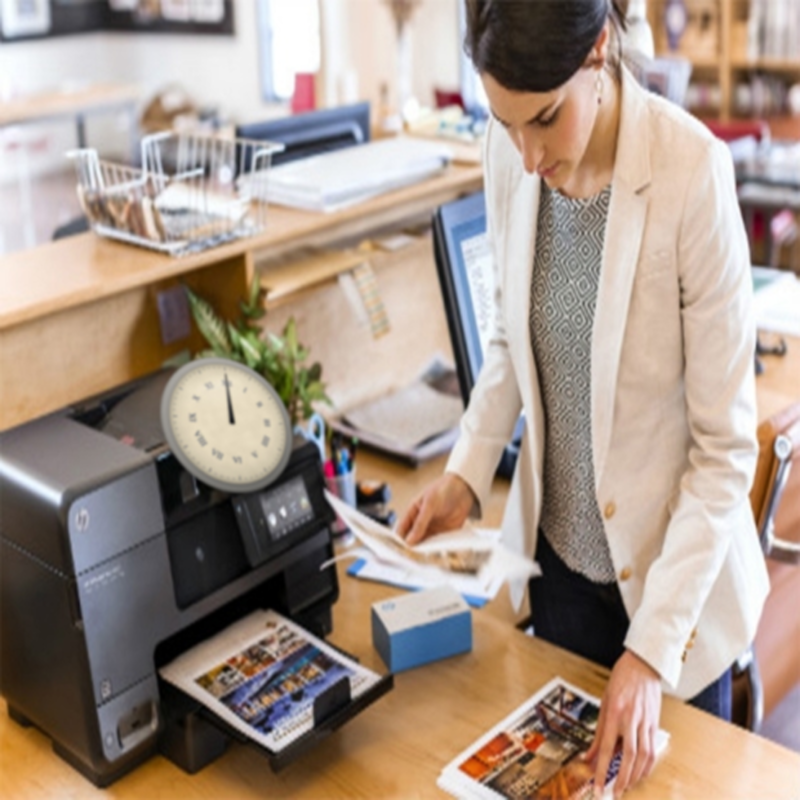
12:00
